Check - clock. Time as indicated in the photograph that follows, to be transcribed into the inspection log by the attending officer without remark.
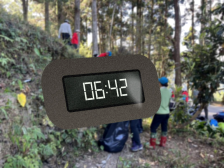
6:42
